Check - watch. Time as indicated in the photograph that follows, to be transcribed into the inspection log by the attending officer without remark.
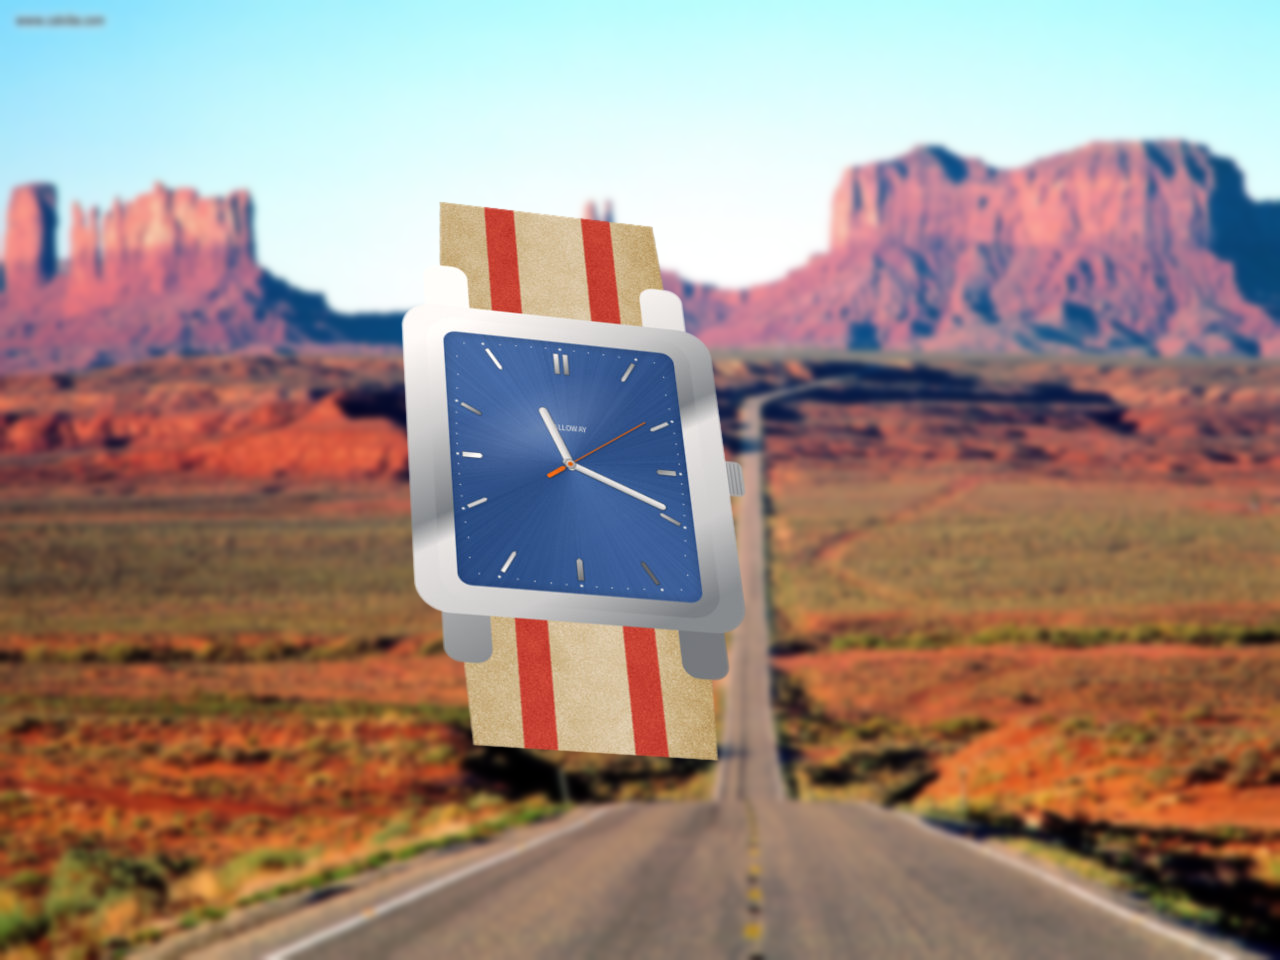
11:19:09
